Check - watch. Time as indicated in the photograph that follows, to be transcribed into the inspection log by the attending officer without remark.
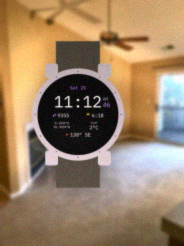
11:12
